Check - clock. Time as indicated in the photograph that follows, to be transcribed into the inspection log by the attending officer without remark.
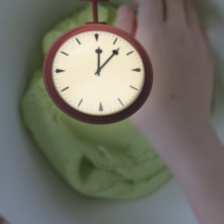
12:07
